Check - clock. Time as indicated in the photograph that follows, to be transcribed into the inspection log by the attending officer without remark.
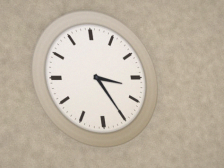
3:25
